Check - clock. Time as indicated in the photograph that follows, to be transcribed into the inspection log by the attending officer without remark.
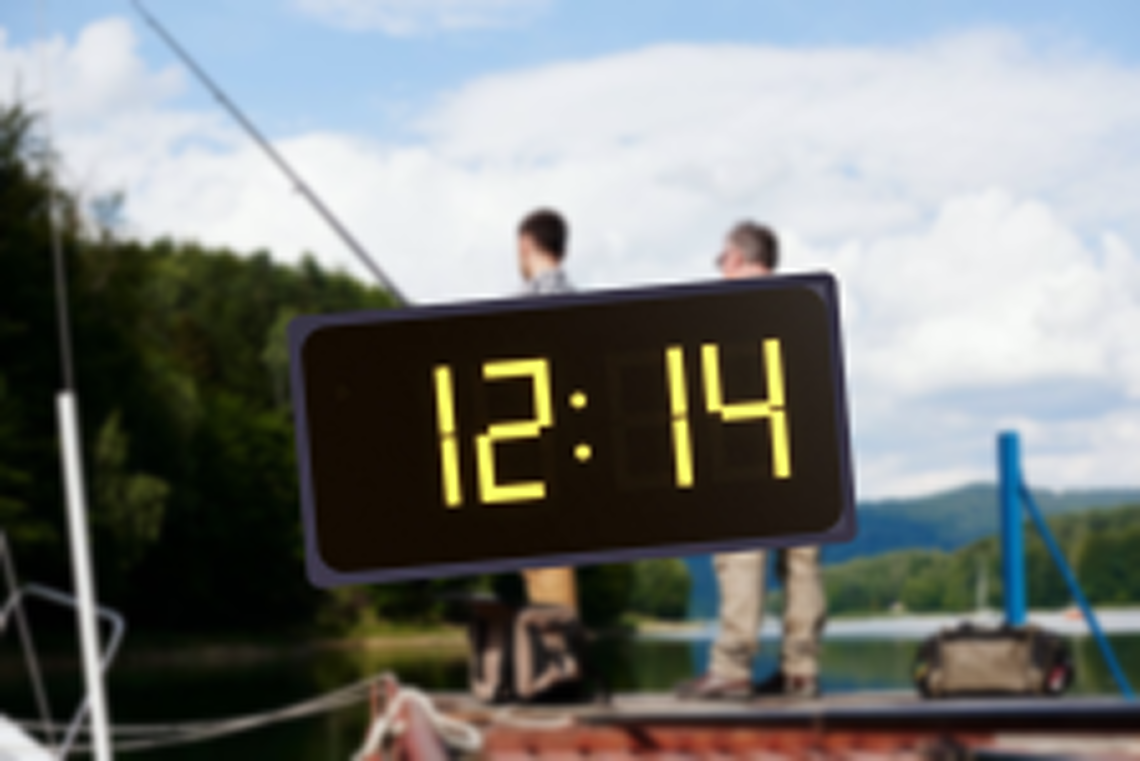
12:14
